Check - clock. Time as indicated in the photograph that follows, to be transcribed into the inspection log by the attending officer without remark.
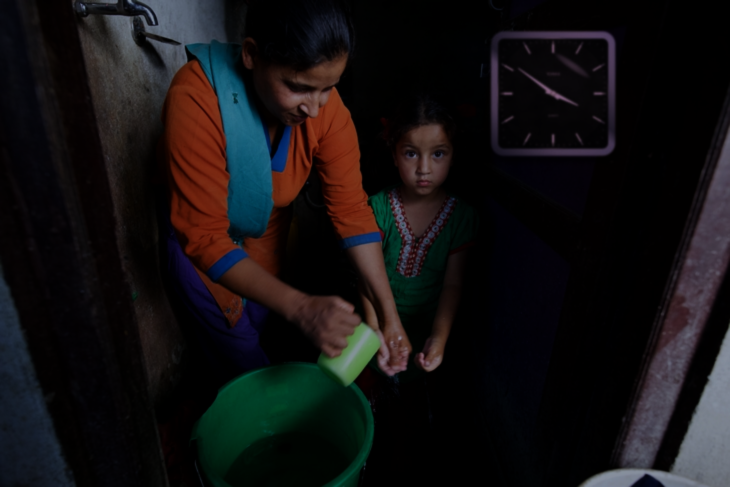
3:51
